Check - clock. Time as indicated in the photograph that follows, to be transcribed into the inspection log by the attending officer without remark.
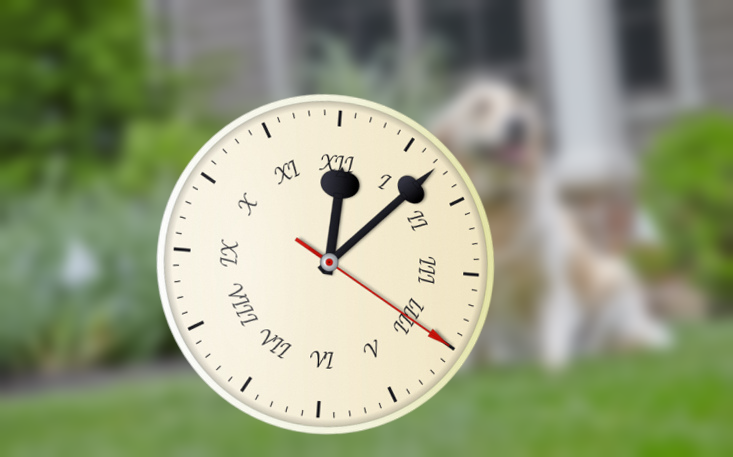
12:07:20
